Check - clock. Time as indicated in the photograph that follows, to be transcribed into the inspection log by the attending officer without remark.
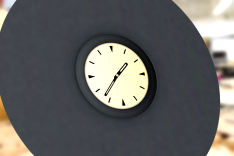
1:37
